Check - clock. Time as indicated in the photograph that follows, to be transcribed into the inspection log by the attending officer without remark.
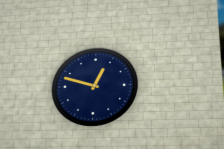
12:48
